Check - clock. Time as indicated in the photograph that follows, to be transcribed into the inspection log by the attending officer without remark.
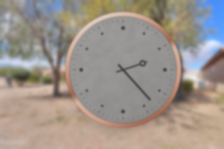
2:23
